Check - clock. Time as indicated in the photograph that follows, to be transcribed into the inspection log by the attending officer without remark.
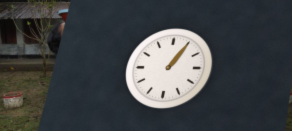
1:05
